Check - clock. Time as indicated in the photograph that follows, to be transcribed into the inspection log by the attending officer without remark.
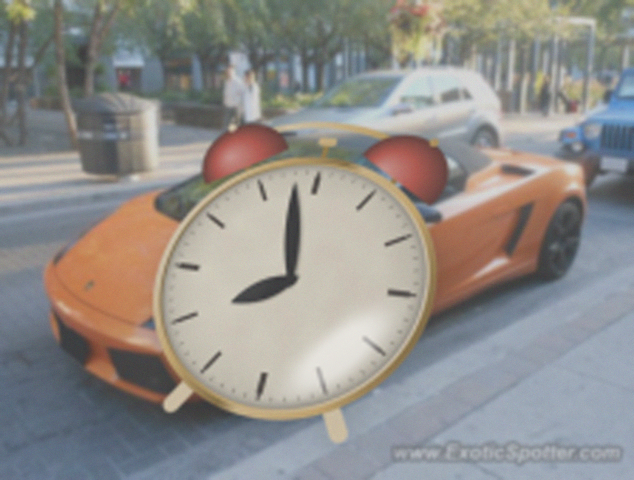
7:58
